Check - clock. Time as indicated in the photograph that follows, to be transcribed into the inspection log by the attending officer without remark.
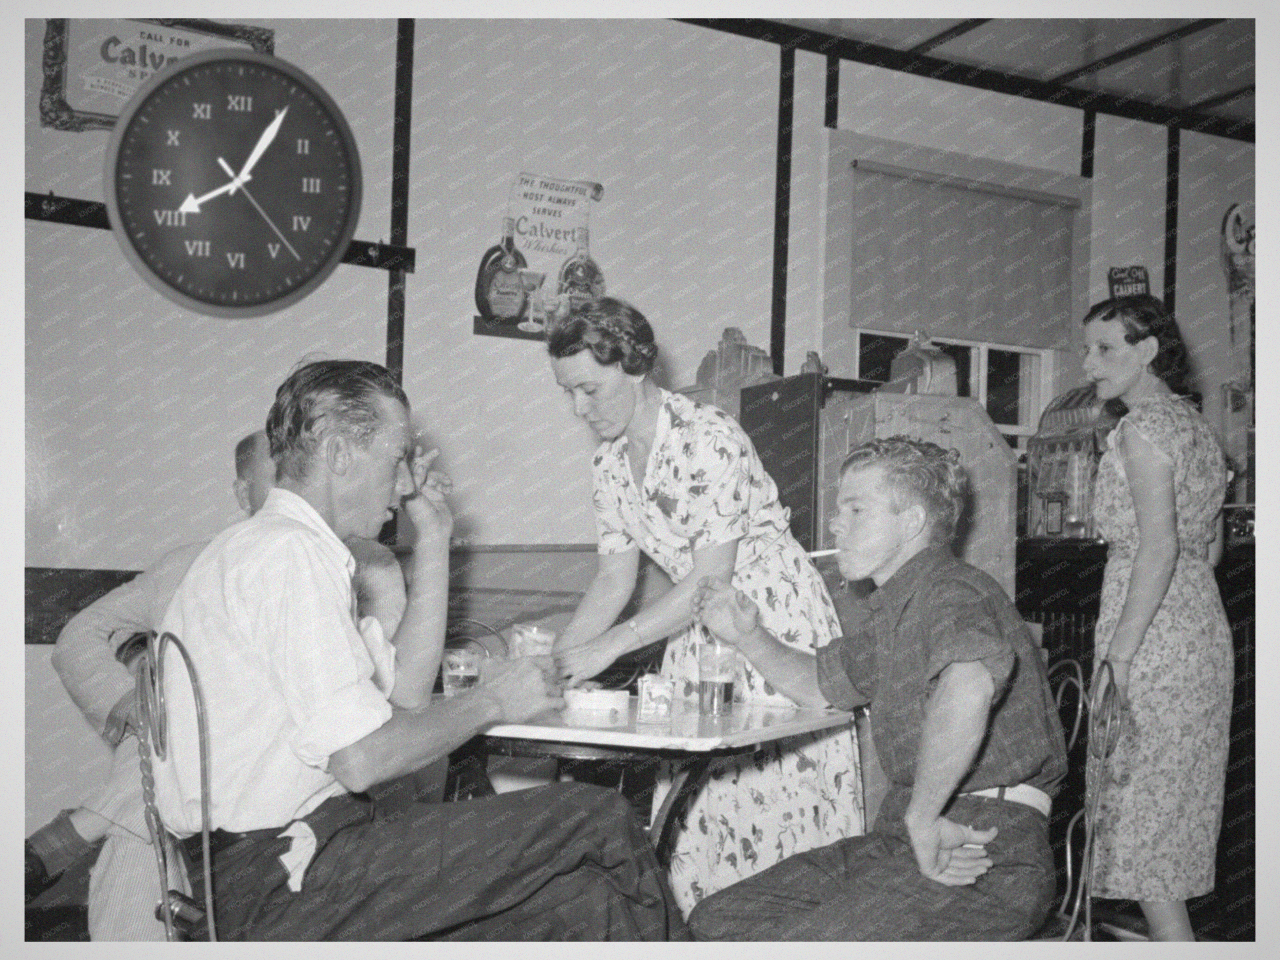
8:05:23
